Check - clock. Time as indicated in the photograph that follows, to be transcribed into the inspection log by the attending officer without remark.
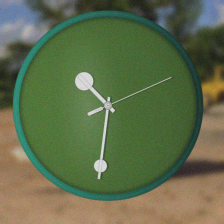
10:31:11
